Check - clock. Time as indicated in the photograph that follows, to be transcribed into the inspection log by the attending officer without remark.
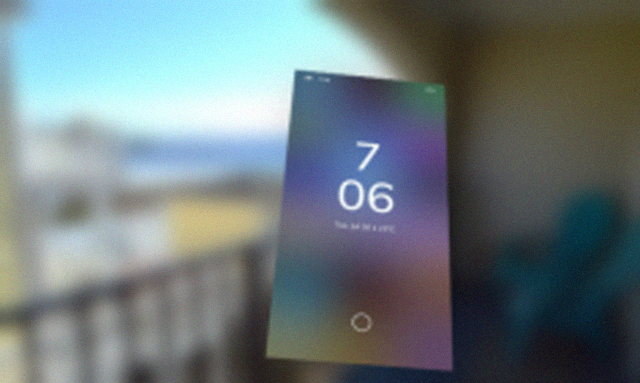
7:06
